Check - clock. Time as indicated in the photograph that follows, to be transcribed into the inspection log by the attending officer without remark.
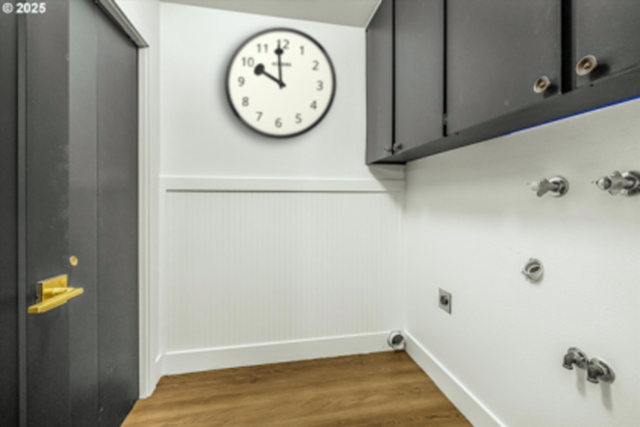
9:59
